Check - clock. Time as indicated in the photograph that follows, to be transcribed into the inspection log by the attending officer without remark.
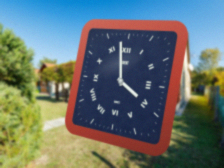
3:58
